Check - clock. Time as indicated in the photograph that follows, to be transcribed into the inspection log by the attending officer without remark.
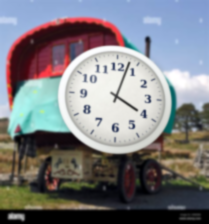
4:03
